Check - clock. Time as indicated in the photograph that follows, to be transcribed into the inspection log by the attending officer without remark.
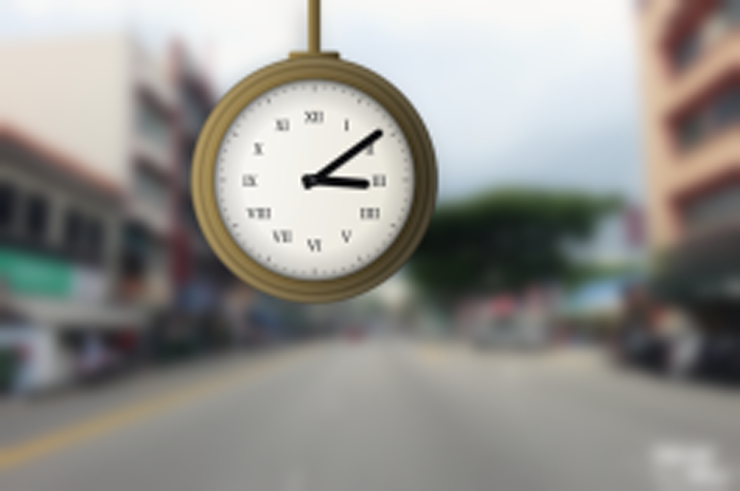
3:09
